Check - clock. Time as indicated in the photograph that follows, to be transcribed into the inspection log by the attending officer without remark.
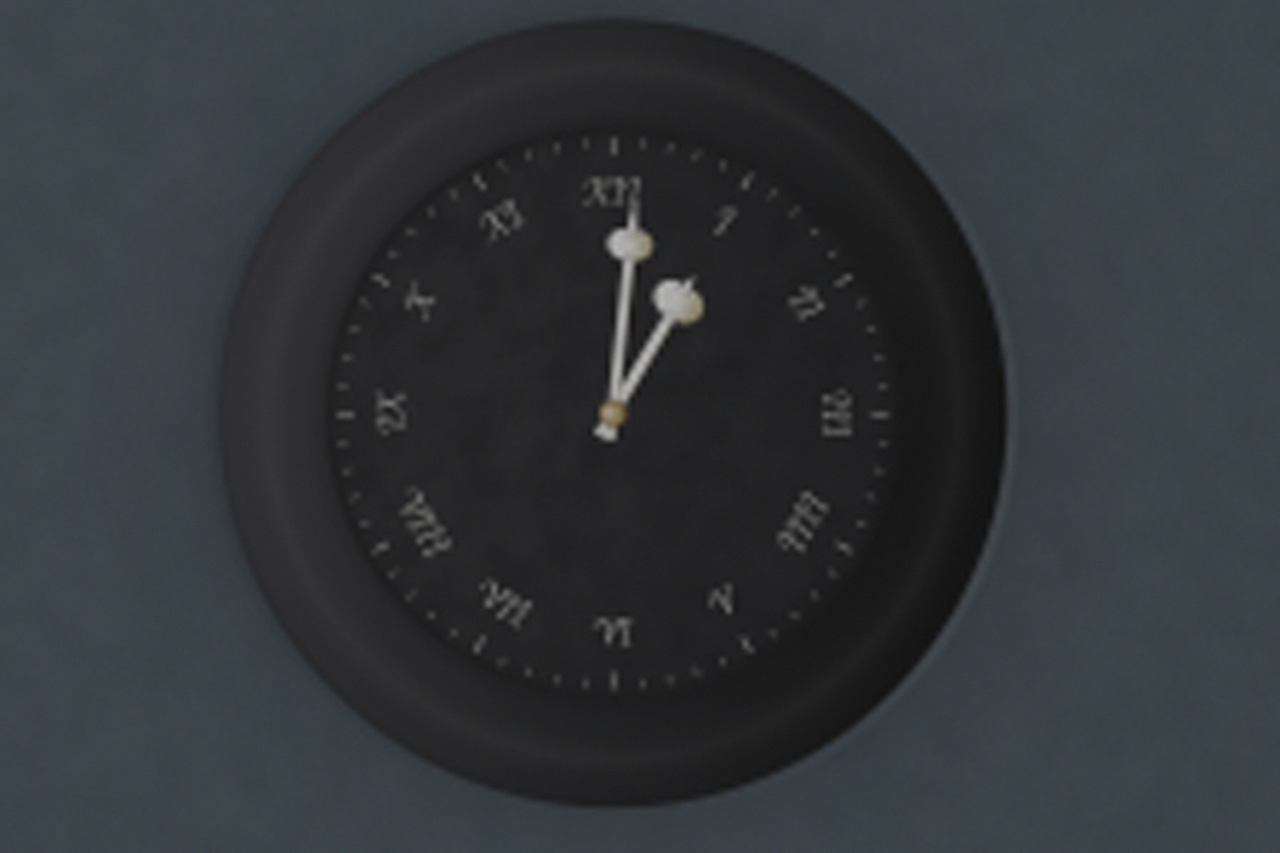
1:01
